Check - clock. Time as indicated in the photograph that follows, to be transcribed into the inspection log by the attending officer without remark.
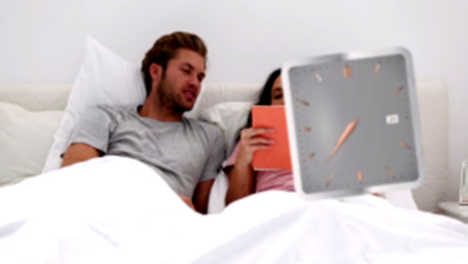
7:37
